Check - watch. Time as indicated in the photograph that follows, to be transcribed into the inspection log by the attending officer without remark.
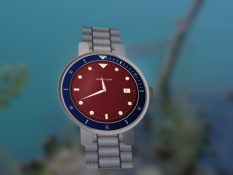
11:41
